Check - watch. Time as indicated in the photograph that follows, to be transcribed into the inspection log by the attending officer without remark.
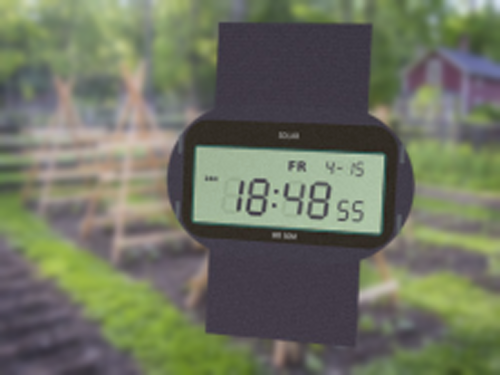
18:48:55
